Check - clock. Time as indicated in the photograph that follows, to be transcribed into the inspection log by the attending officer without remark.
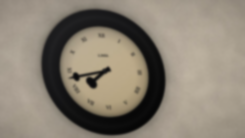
7:43
